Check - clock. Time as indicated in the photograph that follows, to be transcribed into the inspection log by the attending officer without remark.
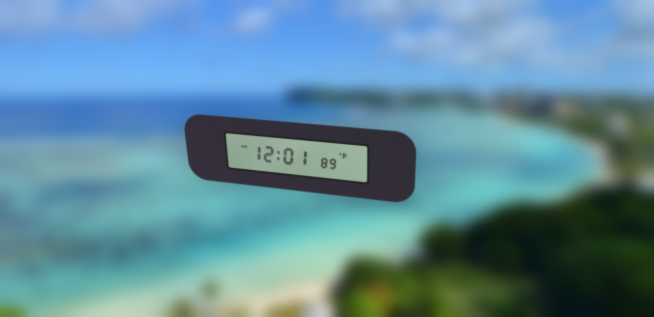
12:01
